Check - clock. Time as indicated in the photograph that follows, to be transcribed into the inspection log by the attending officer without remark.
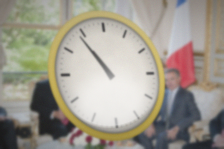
10:54
